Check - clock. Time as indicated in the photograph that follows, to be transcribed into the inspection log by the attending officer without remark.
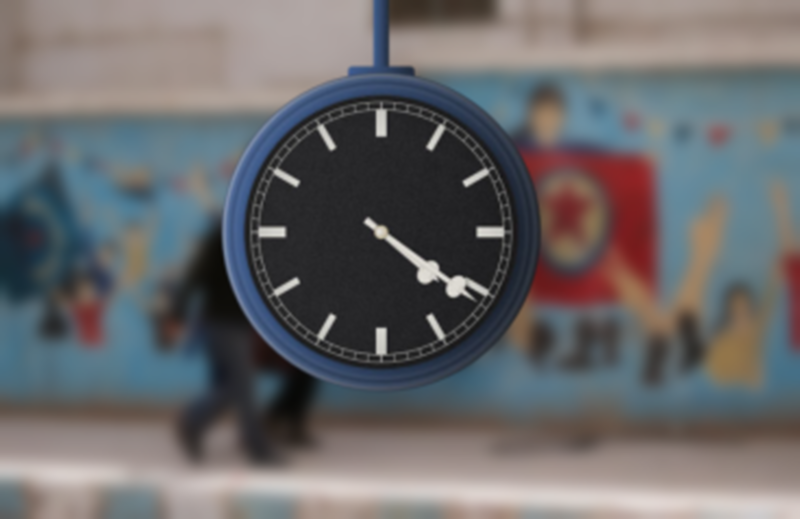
4:21
